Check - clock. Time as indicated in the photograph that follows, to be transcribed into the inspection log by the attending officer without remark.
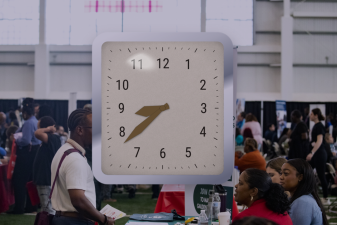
8:38
